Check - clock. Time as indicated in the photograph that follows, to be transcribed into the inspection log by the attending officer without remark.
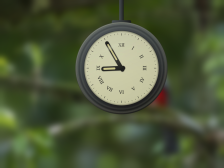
8:55
